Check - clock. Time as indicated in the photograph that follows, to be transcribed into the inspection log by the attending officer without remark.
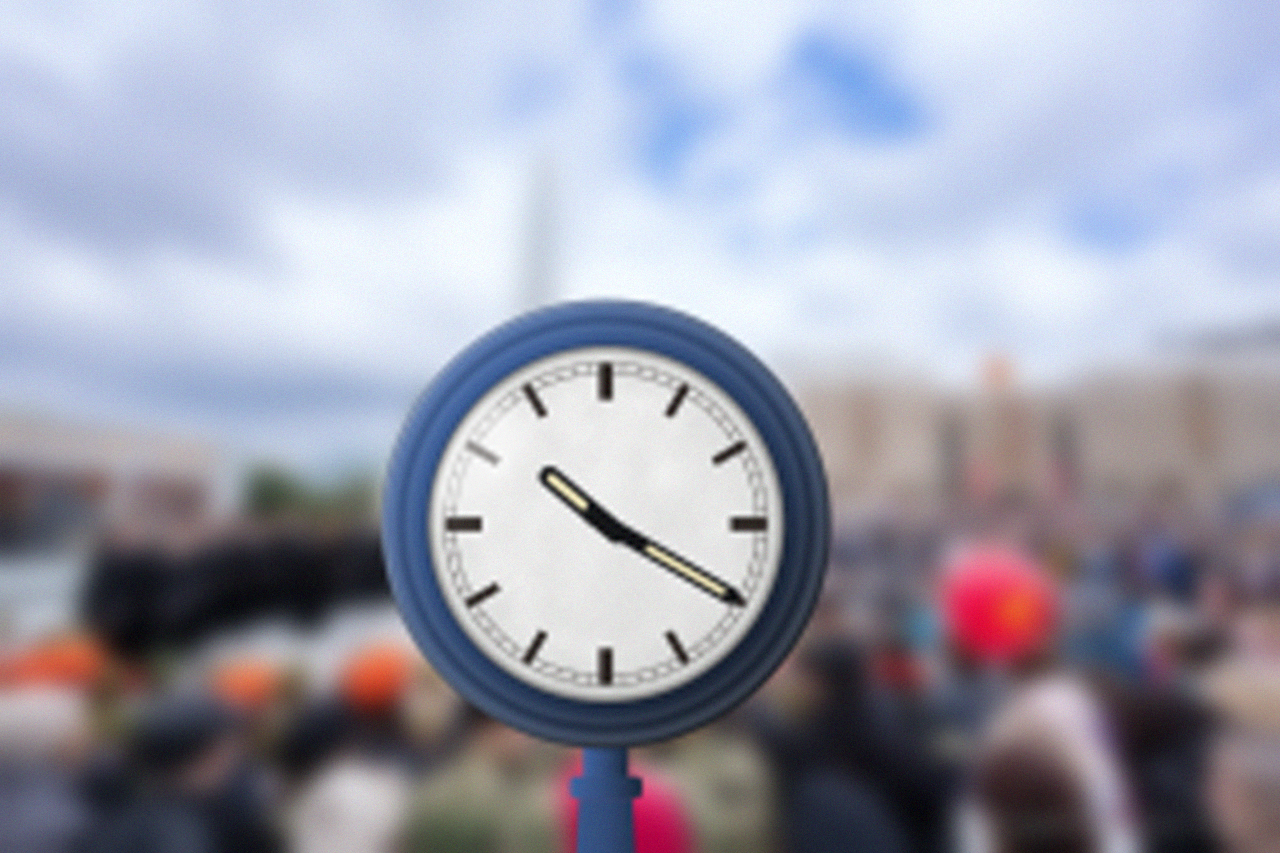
10:20
